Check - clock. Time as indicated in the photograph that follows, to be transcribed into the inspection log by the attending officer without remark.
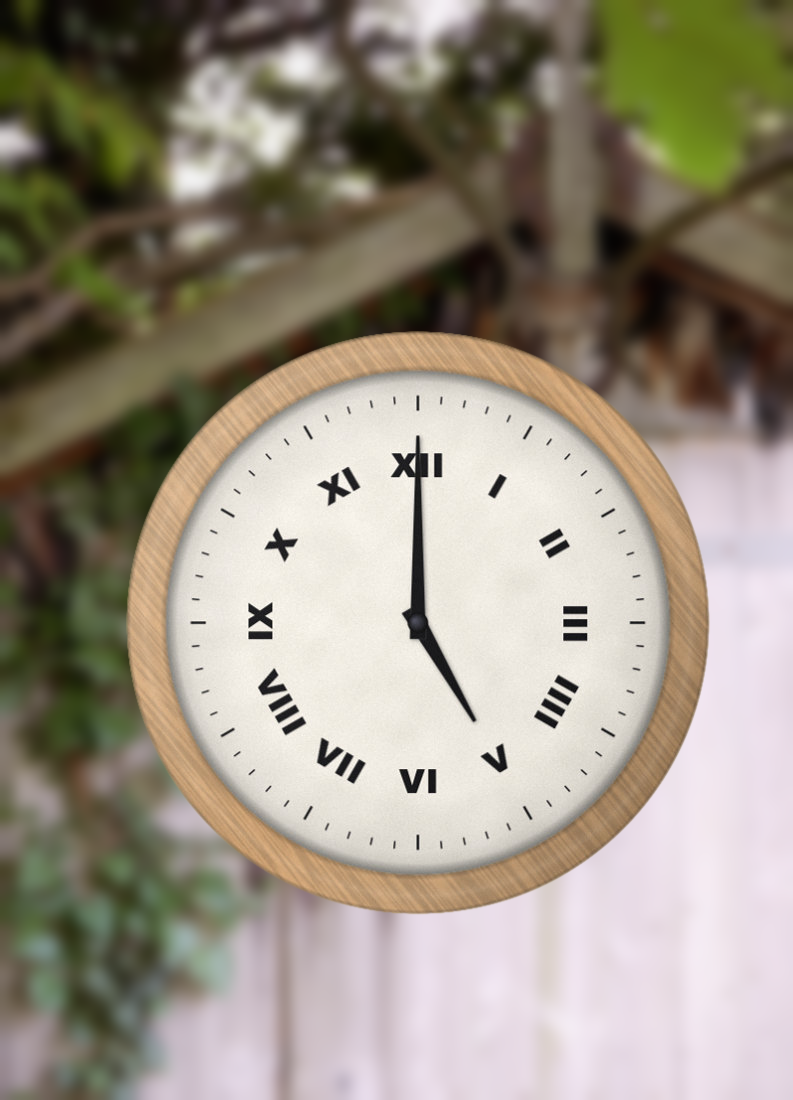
5:00
